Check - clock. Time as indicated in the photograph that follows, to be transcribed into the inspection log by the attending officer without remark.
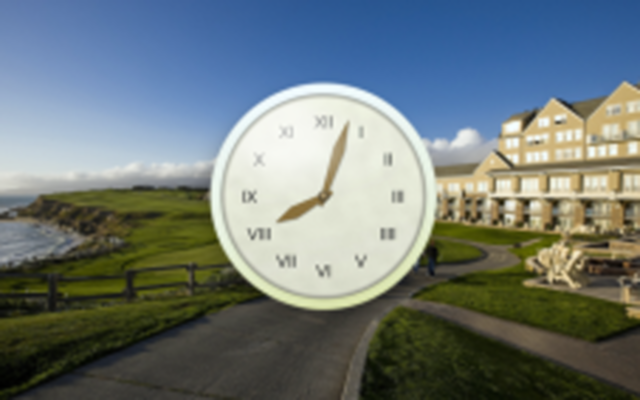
8:03
